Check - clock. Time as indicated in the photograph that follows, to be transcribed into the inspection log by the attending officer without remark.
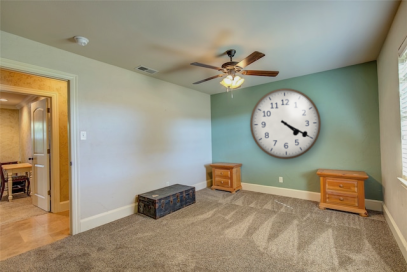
4:20
